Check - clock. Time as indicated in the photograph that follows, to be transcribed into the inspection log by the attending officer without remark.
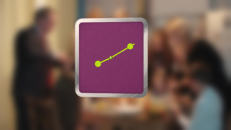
8:10
